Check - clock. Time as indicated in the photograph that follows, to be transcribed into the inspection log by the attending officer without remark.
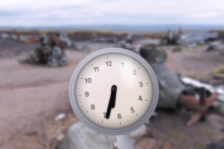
6:34
